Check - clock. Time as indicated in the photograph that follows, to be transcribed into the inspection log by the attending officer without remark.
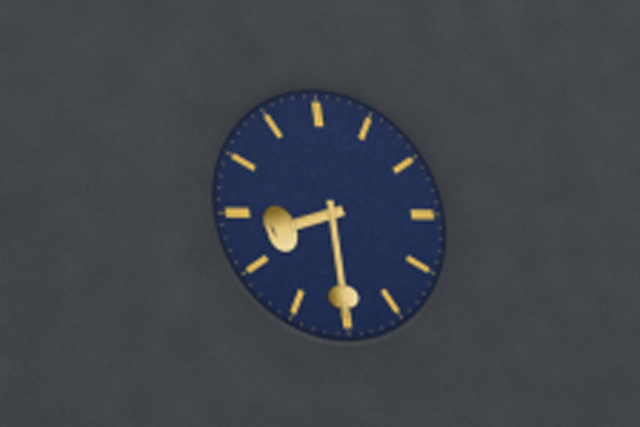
8:30
